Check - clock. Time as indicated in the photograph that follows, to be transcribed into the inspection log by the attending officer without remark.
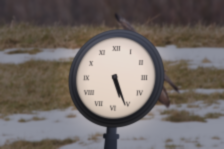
5:26
